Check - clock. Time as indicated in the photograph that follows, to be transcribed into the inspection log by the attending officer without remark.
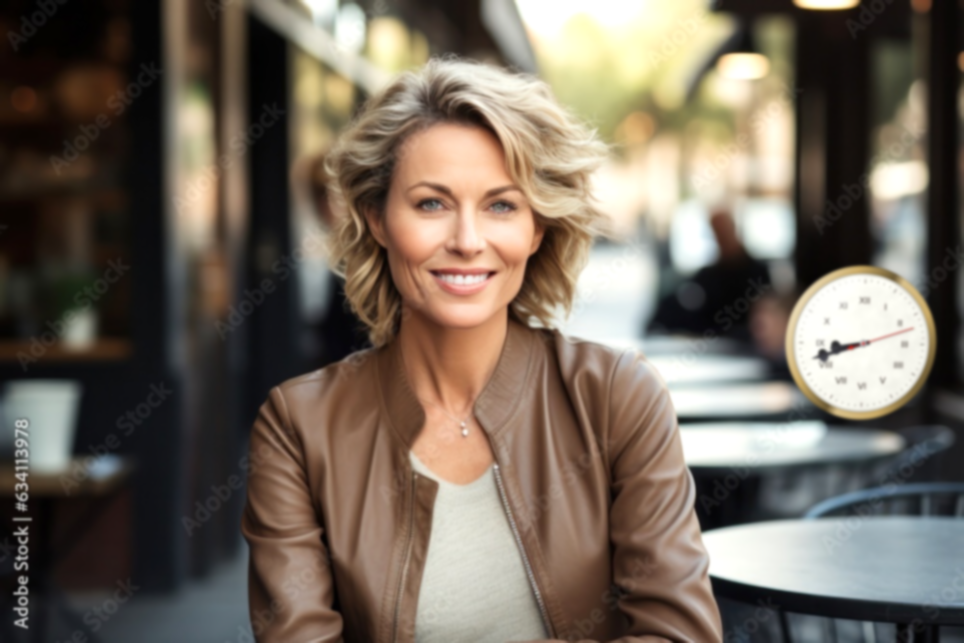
8:42:12
